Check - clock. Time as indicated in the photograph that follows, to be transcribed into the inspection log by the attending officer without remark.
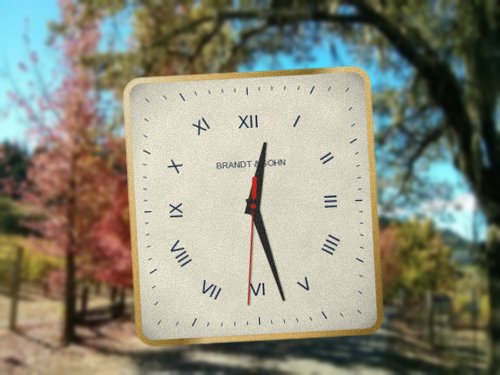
12:27:31
